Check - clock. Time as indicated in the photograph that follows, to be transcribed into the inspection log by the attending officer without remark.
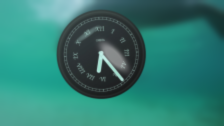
6:24
